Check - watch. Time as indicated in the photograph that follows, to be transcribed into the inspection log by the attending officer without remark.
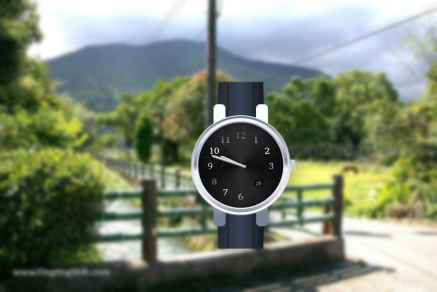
9:48
